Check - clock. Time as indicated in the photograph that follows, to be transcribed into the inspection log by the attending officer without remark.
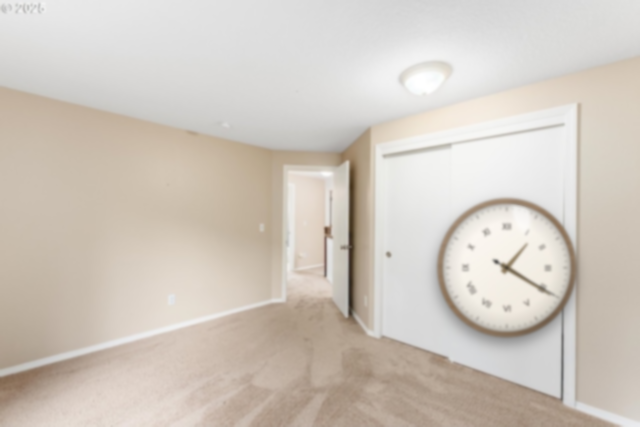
1:20:20
